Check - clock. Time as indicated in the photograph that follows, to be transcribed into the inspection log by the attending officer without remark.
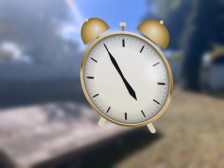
4:55
